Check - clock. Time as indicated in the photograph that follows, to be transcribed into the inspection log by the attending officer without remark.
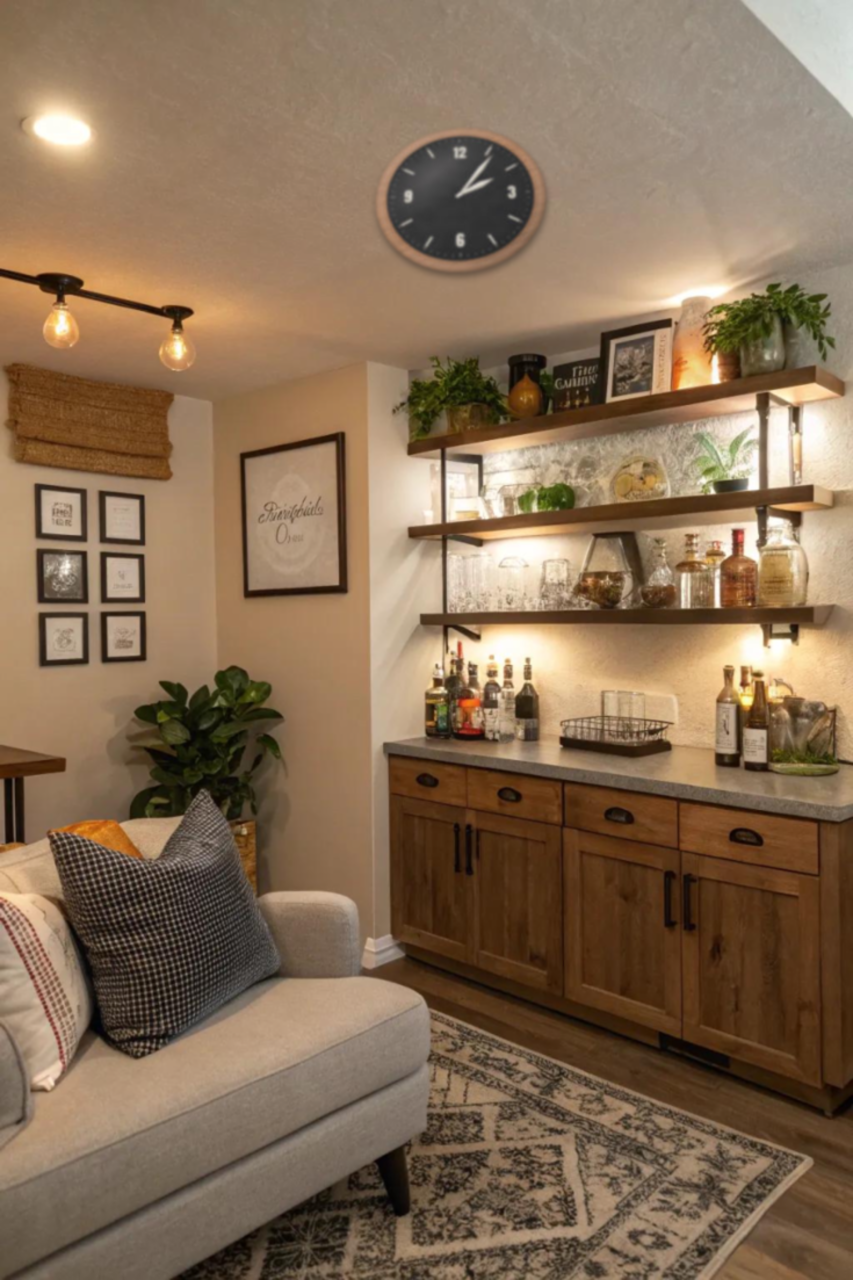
2:06
